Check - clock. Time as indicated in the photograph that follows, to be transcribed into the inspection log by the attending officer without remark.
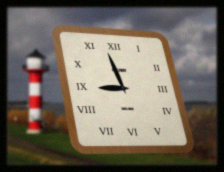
8:58
